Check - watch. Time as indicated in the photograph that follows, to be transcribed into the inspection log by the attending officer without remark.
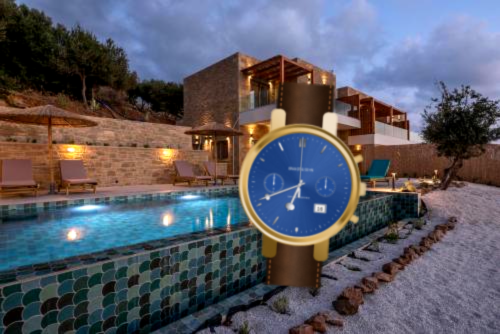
6:41
